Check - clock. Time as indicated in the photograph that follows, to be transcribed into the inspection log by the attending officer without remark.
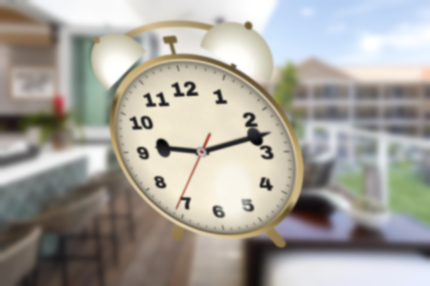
9:12:36
